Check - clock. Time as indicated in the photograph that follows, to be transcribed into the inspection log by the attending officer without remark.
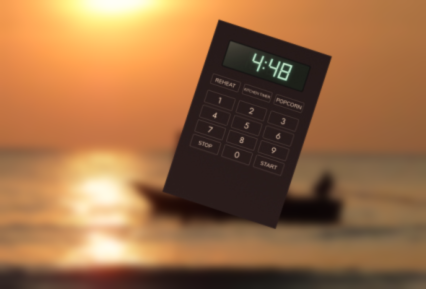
4:48
